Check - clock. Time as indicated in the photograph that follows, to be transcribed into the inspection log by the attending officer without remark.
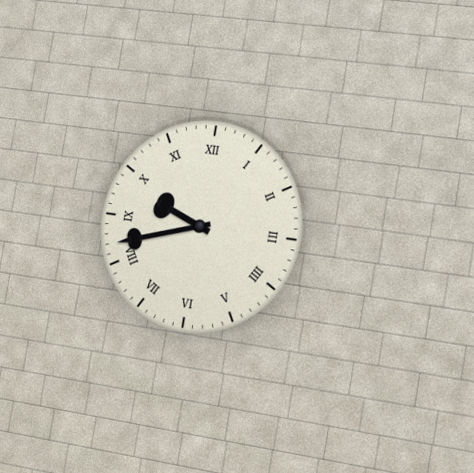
9:42
